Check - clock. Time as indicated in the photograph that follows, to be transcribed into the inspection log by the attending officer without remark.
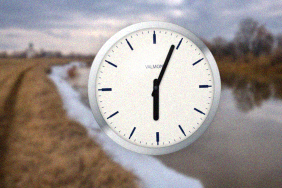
6:04
